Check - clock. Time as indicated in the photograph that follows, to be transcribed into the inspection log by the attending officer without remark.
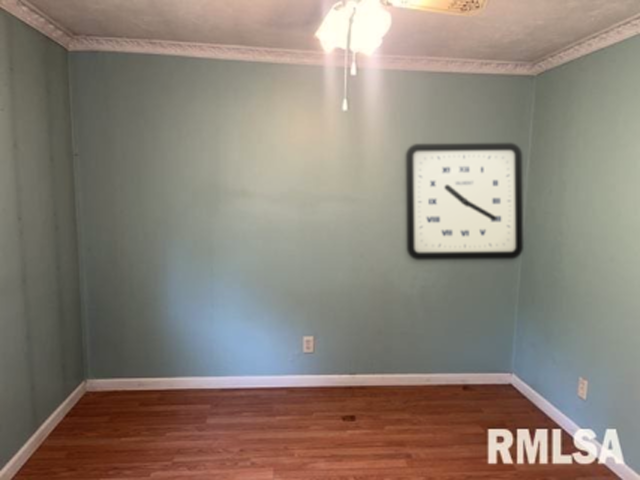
10:20
